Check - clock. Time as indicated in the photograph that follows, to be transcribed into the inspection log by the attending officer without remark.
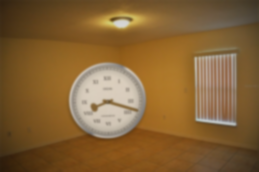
8:18
